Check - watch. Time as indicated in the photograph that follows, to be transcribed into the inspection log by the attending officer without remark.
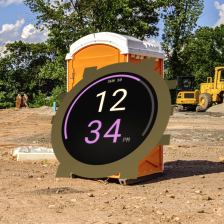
12:34
